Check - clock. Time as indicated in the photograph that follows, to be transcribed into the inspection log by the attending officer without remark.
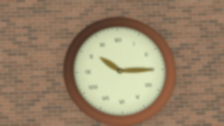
10:15
